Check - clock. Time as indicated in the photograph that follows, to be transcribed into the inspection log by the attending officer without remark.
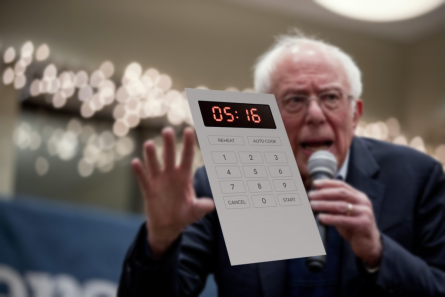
5:16
